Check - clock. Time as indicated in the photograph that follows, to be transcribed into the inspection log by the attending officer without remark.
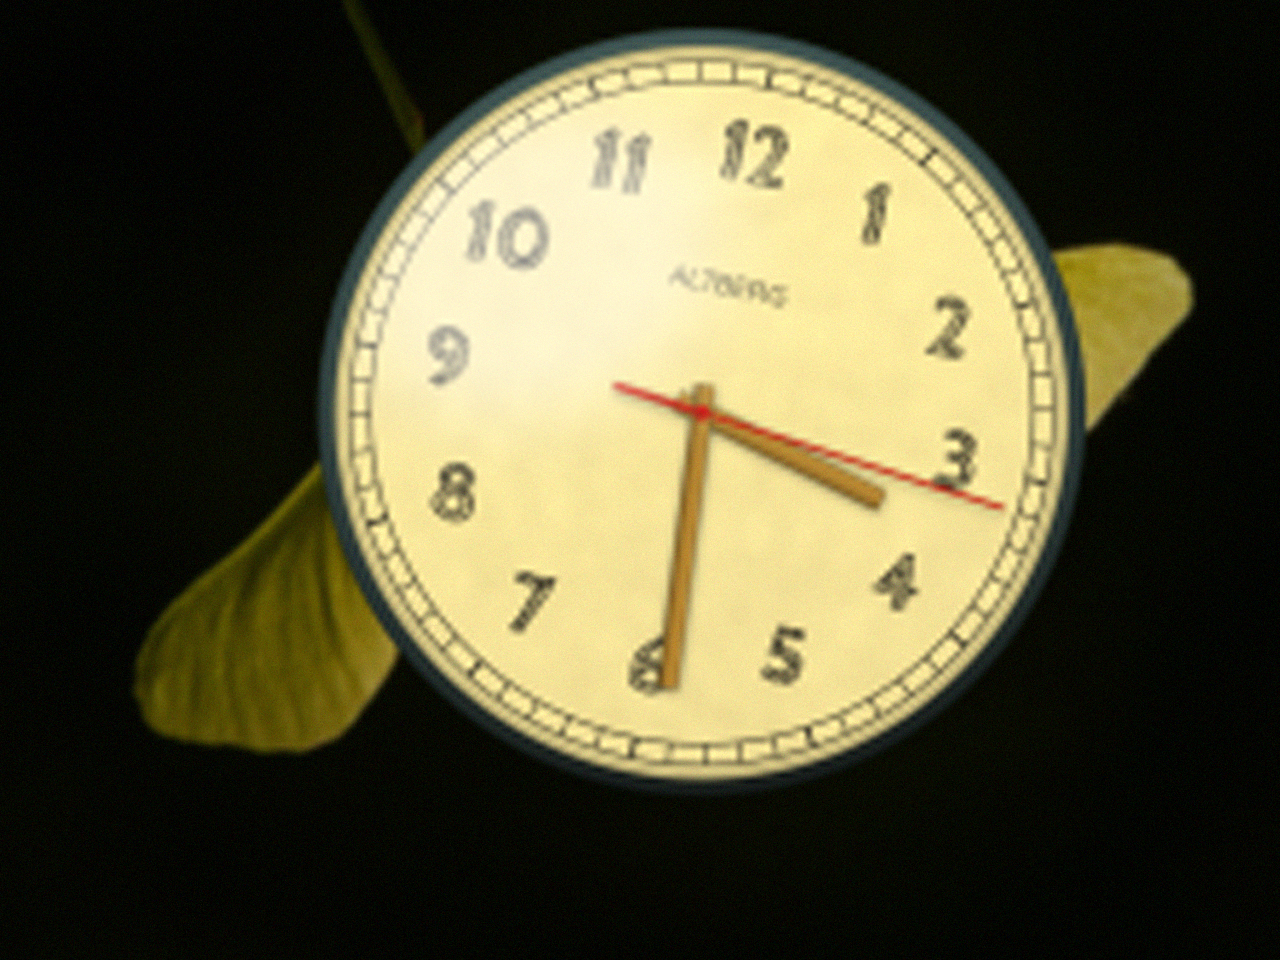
3:29:16
